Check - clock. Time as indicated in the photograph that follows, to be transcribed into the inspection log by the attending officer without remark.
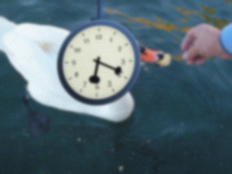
6:19
